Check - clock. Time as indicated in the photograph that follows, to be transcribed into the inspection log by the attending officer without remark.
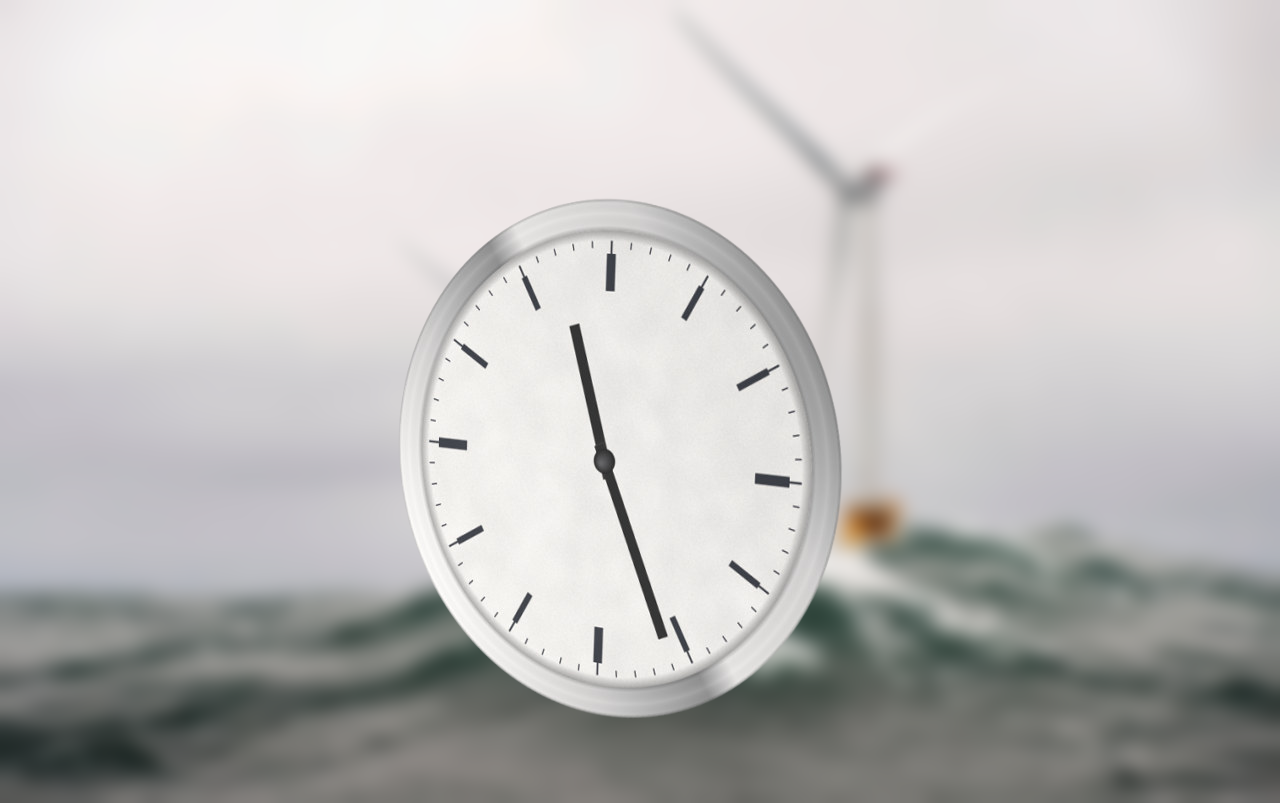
11:26
